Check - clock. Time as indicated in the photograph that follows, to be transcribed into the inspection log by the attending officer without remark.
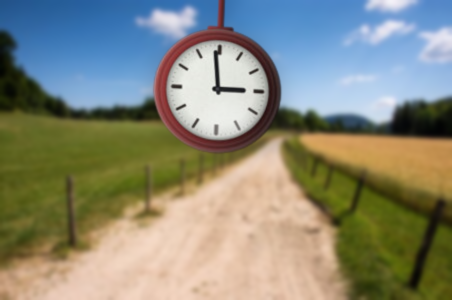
2:59
